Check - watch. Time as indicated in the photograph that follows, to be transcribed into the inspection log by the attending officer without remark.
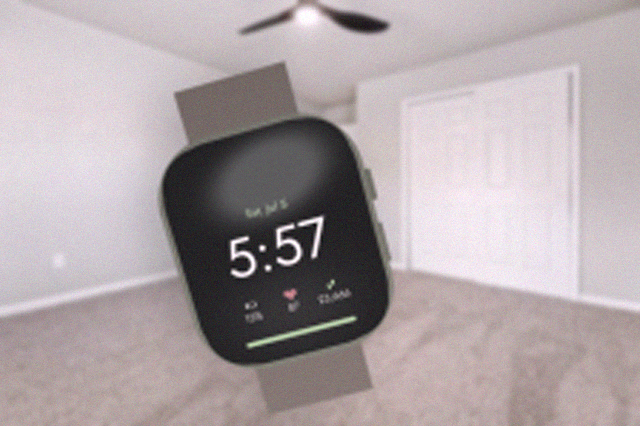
5:57
